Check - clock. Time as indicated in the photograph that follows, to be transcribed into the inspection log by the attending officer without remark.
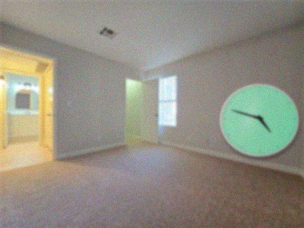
4:48
